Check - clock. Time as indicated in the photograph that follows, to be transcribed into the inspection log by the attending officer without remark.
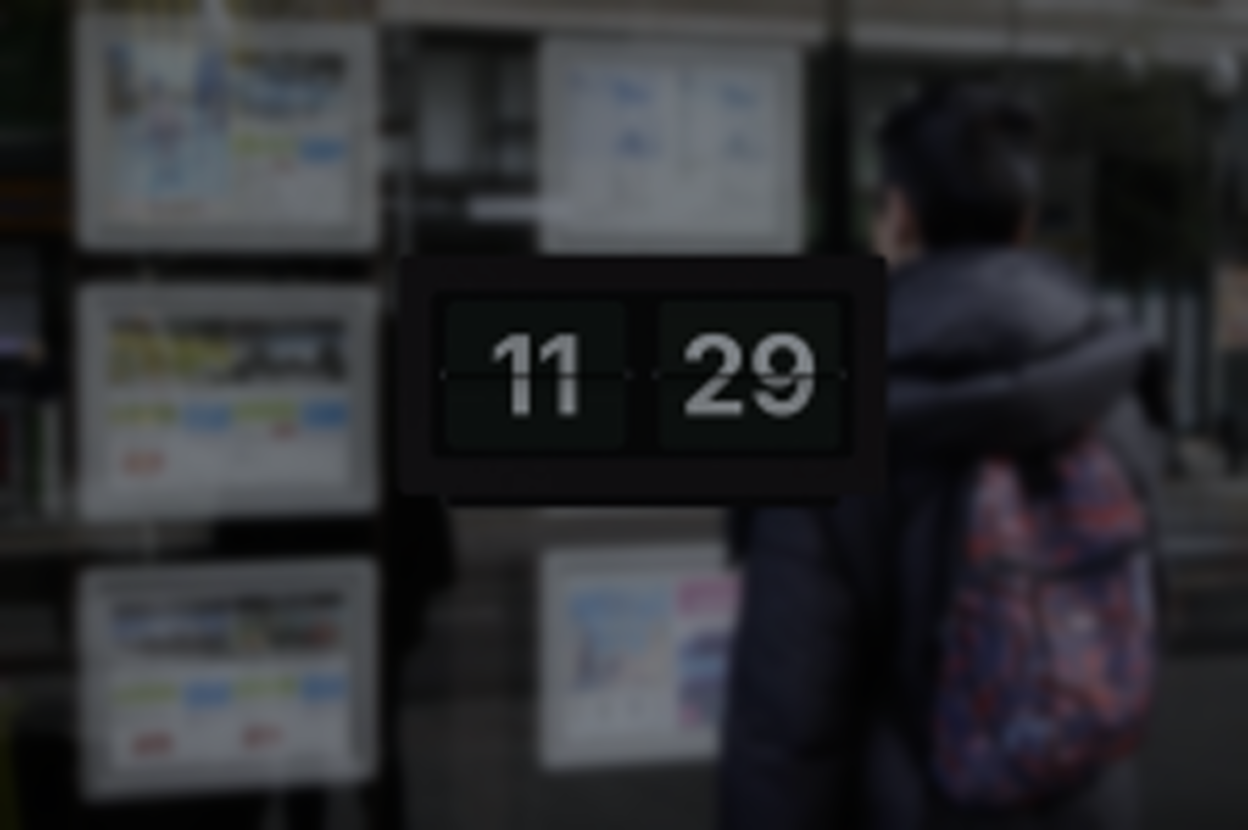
11:29
